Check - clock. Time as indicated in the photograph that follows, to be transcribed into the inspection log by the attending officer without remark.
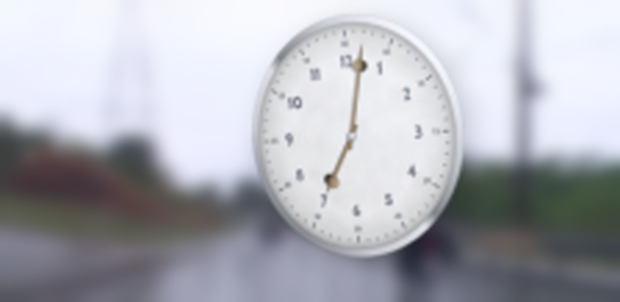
7:02
